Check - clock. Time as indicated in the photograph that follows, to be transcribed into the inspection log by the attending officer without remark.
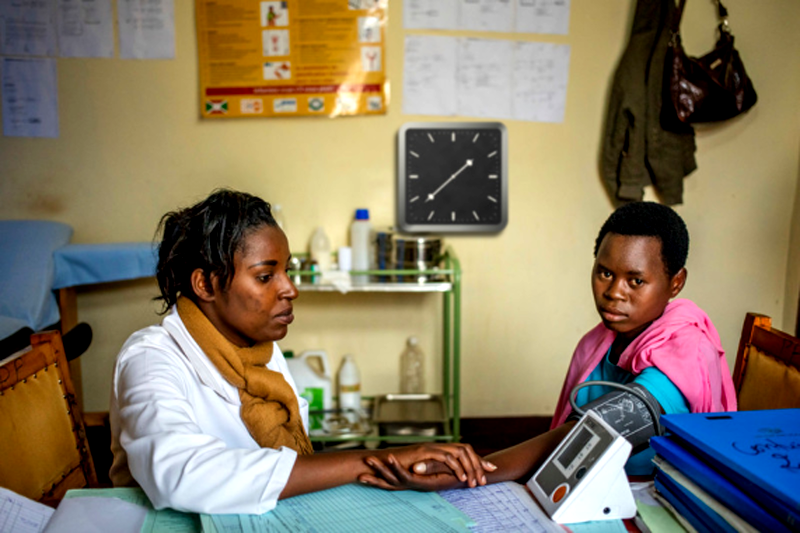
1:38
